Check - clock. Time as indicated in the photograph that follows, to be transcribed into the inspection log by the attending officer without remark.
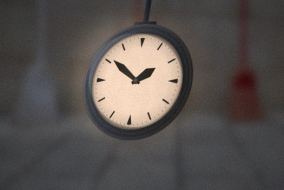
1:51
